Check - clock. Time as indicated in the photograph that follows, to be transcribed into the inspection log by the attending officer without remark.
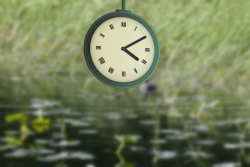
4:10
